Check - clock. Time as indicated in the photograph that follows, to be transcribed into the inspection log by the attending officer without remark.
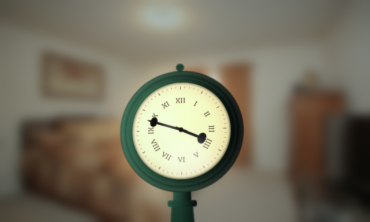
3:48
